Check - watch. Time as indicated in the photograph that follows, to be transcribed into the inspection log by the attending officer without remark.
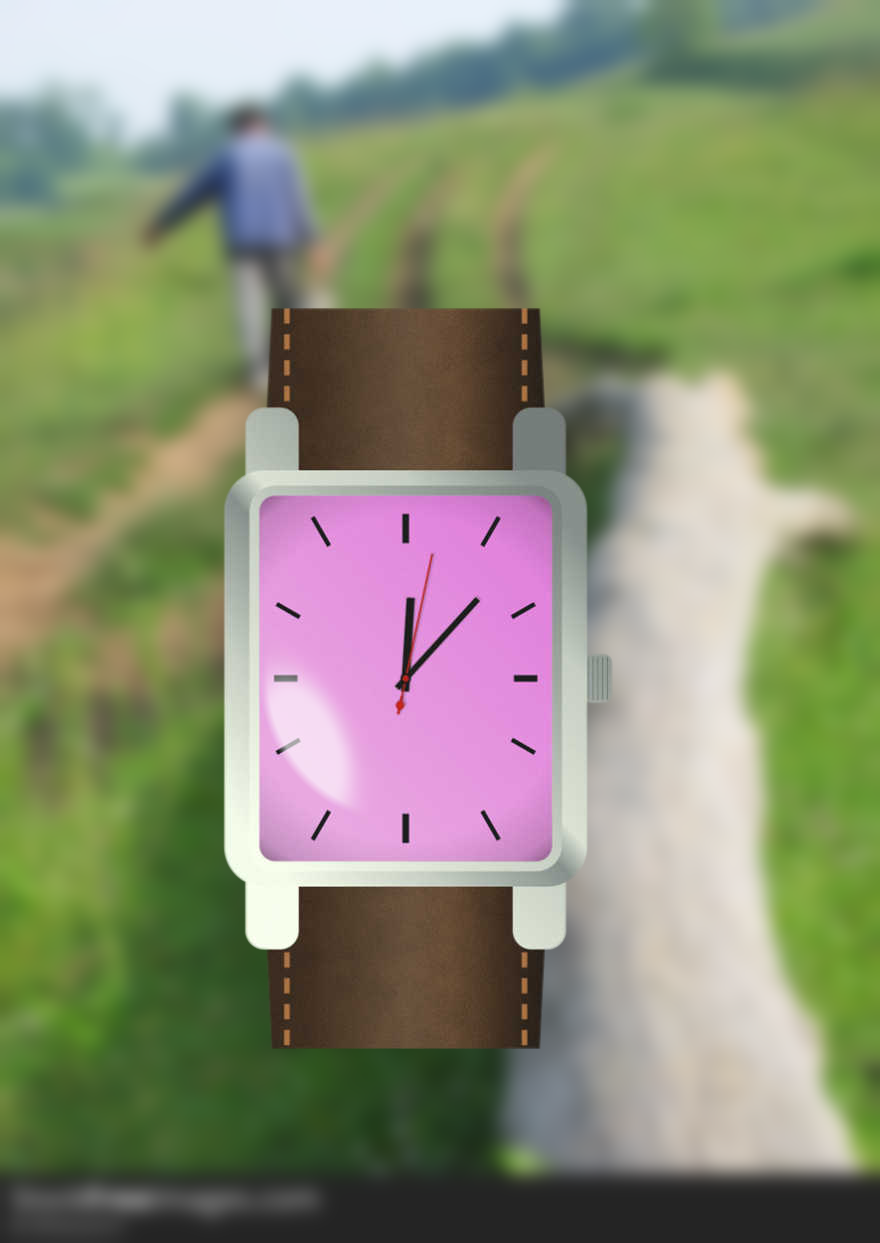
12:07:02
